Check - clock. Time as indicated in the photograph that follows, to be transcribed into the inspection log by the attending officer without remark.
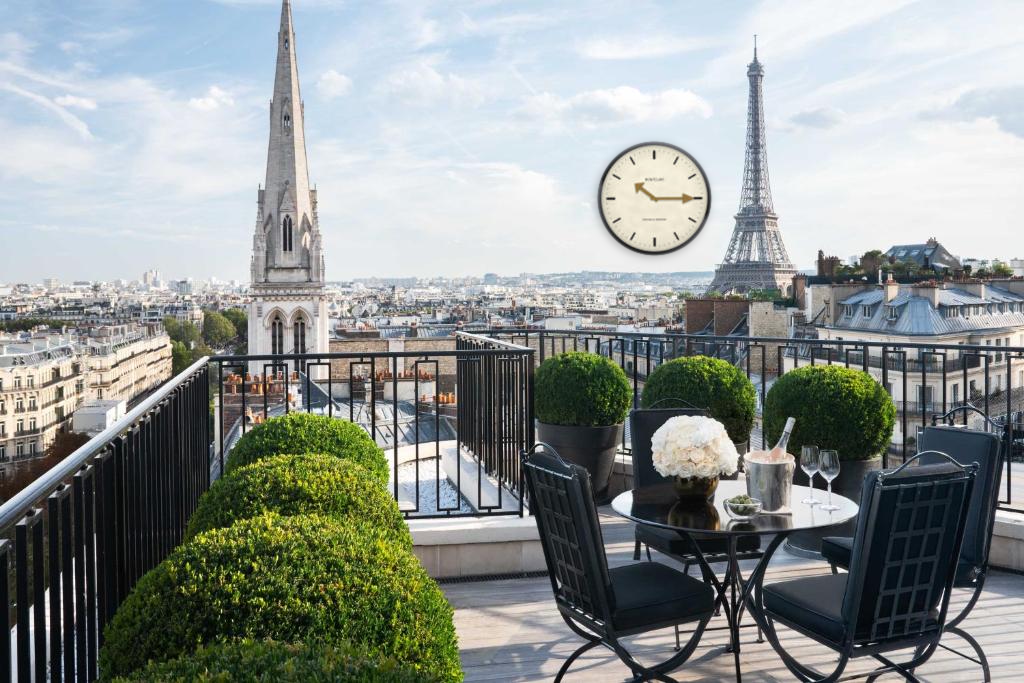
10:15
